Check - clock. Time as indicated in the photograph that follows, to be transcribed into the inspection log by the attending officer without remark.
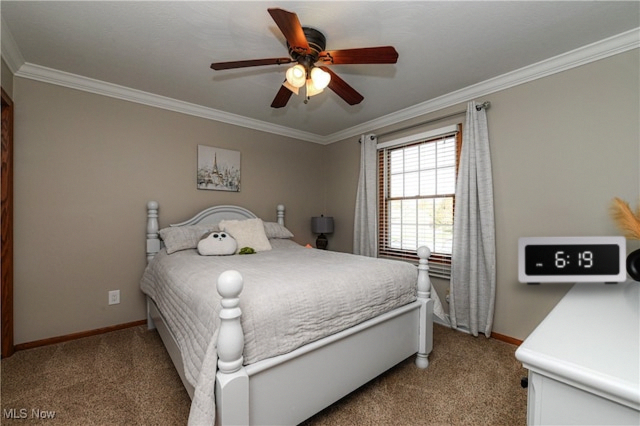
6:19
